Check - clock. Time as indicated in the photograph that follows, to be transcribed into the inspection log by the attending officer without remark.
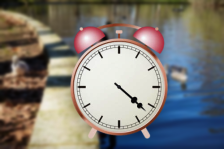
4:22
